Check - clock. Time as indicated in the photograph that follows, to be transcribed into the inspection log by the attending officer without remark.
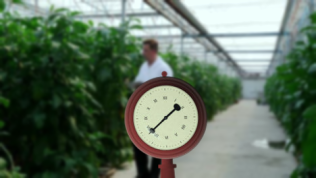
1:38
